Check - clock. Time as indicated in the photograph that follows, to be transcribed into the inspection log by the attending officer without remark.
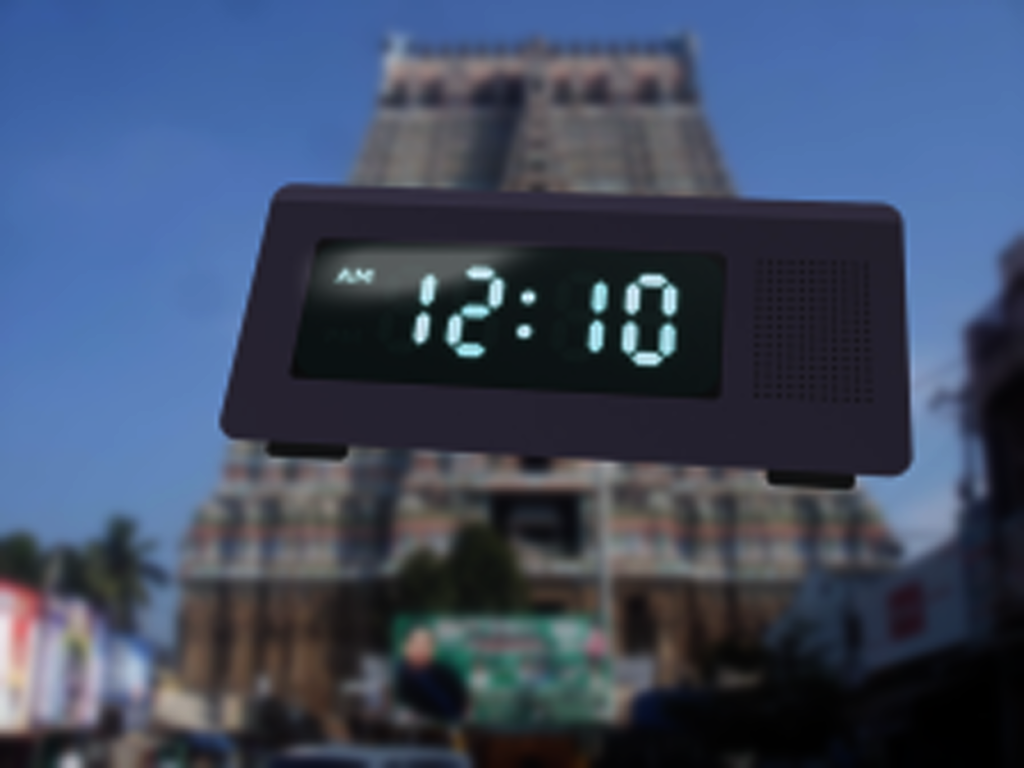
12:10
